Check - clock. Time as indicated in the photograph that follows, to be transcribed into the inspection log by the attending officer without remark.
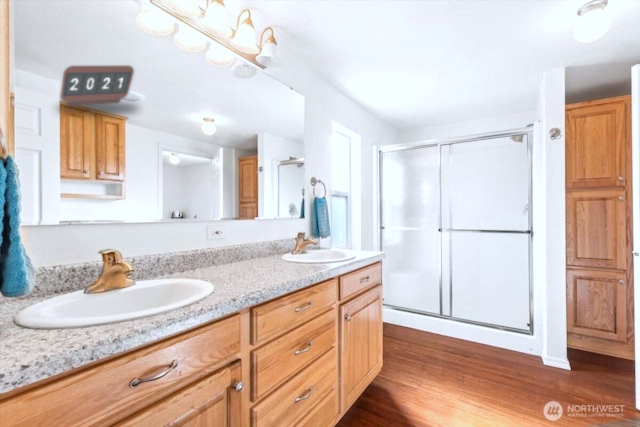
20:21
